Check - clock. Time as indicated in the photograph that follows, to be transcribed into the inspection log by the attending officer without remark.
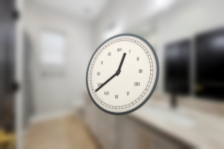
12:39
